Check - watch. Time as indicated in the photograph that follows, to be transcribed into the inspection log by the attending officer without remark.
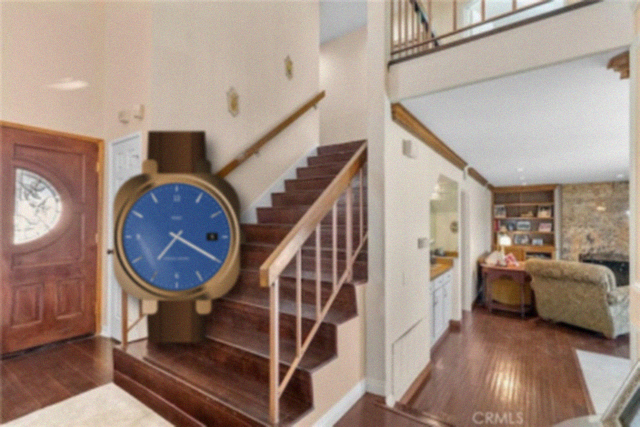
7:20
